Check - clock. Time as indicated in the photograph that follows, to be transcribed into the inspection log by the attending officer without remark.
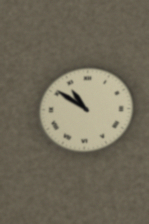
10:51
